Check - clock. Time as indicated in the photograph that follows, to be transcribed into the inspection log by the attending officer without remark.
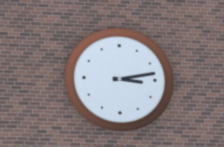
3:13
